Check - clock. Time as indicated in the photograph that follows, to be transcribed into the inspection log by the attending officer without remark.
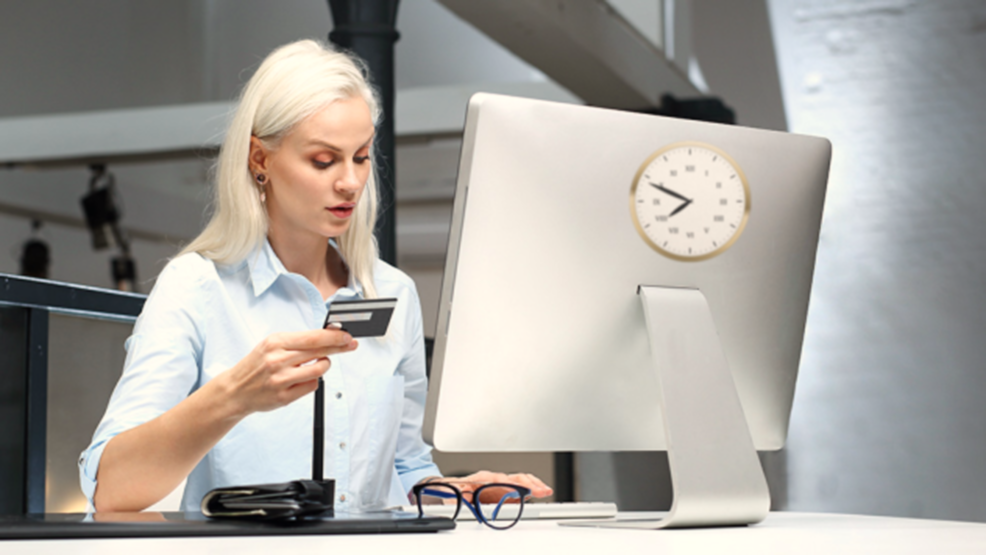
7:49
